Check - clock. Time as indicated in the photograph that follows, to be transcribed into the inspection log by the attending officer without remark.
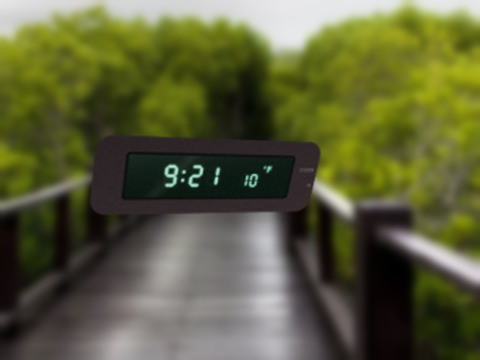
9:21
